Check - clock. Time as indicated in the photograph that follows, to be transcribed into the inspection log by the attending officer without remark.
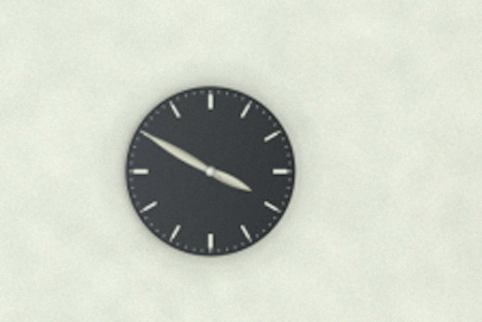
3:50
